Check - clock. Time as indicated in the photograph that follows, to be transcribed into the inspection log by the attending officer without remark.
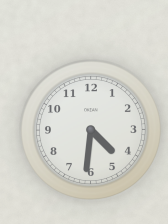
4:31
